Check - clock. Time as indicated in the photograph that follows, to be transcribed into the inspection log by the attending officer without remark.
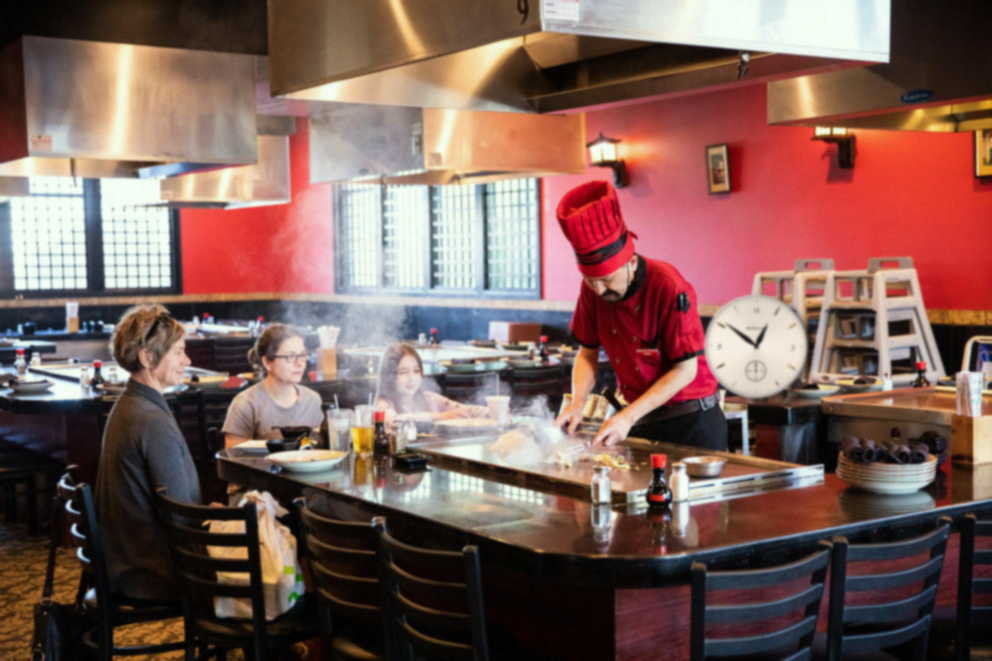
12:51
